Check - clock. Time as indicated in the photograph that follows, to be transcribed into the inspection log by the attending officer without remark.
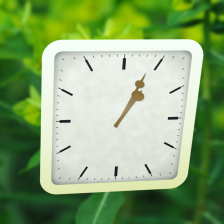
1:04
